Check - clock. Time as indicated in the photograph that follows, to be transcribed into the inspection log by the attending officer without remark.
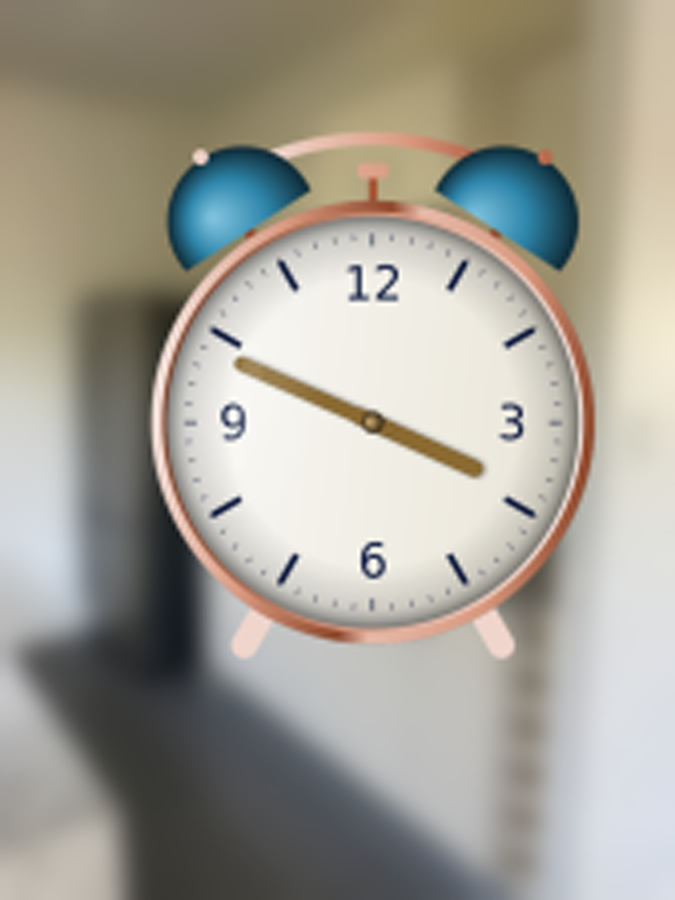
3:49
